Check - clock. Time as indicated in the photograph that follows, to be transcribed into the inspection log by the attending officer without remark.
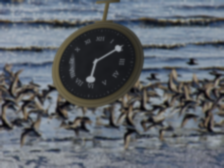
6:09
